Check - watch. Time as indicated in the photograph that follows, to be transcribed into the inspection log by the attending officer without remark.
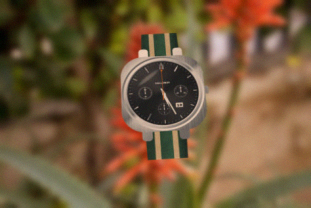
5:26
